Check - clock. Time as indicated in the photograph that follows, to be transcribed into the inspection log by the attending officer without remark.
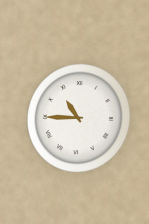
10:45
